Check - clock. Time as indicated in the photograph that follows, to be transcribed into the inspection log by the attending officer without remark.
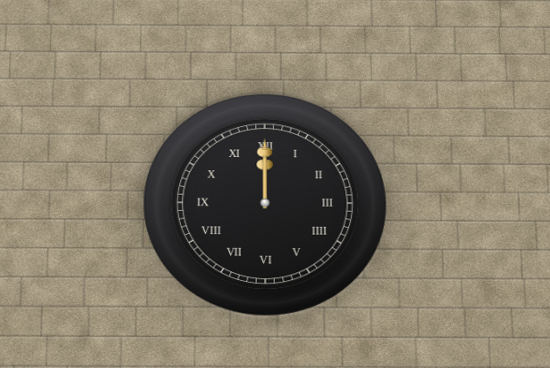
12:00
